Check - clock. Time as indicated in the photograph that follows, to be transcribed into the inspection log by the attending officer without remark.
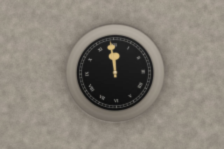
11:59
